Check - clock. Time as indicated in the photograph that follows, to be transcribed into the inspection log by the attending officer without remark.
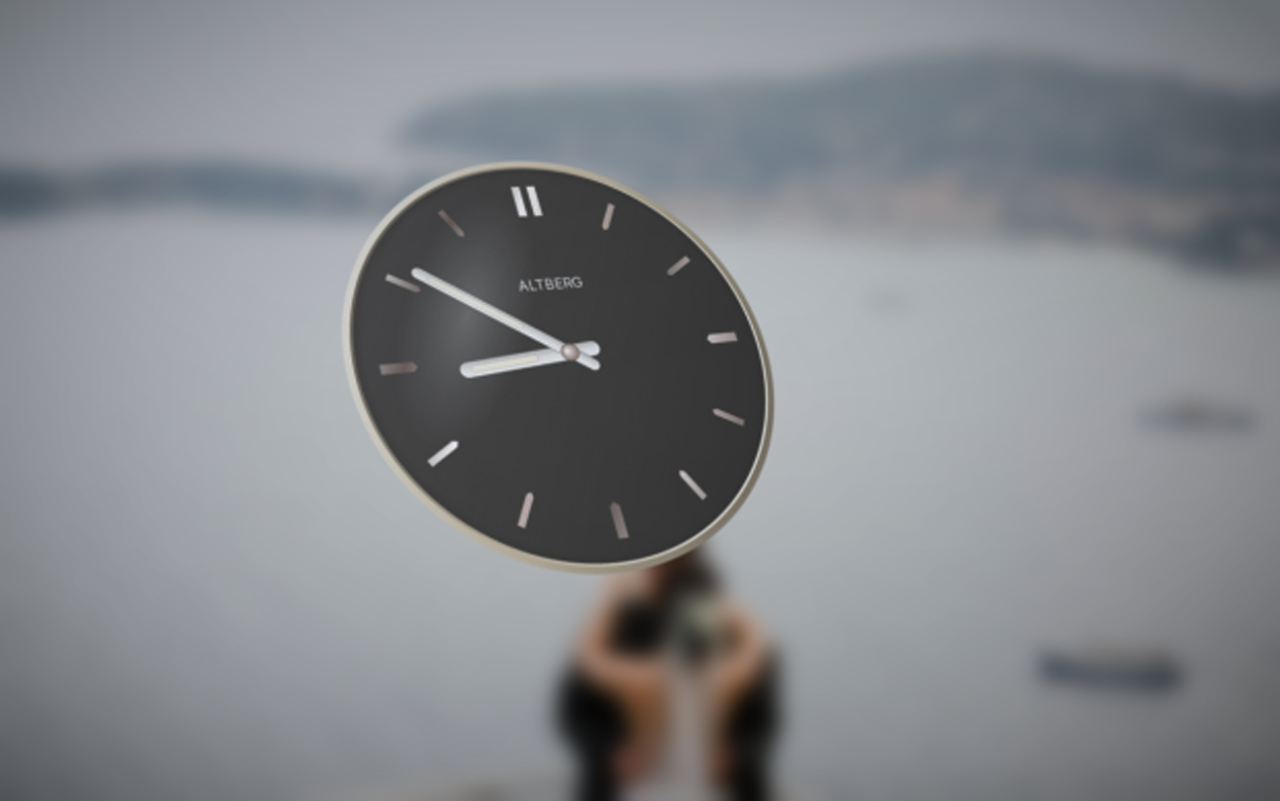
8:51
